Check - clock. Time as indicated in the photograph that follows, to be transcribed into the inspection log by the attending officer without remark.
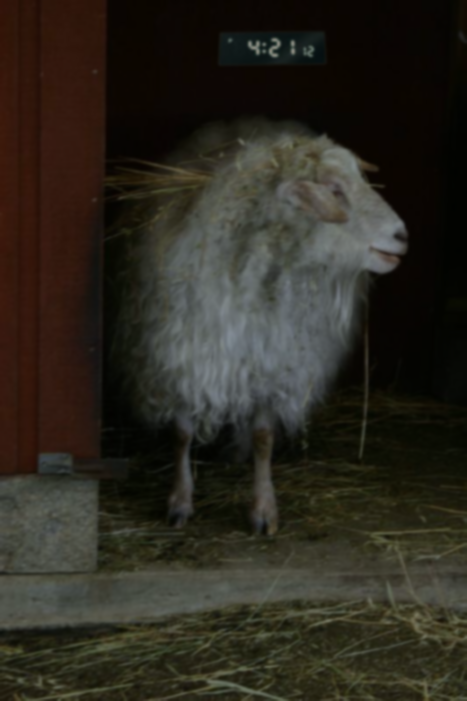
4:21
